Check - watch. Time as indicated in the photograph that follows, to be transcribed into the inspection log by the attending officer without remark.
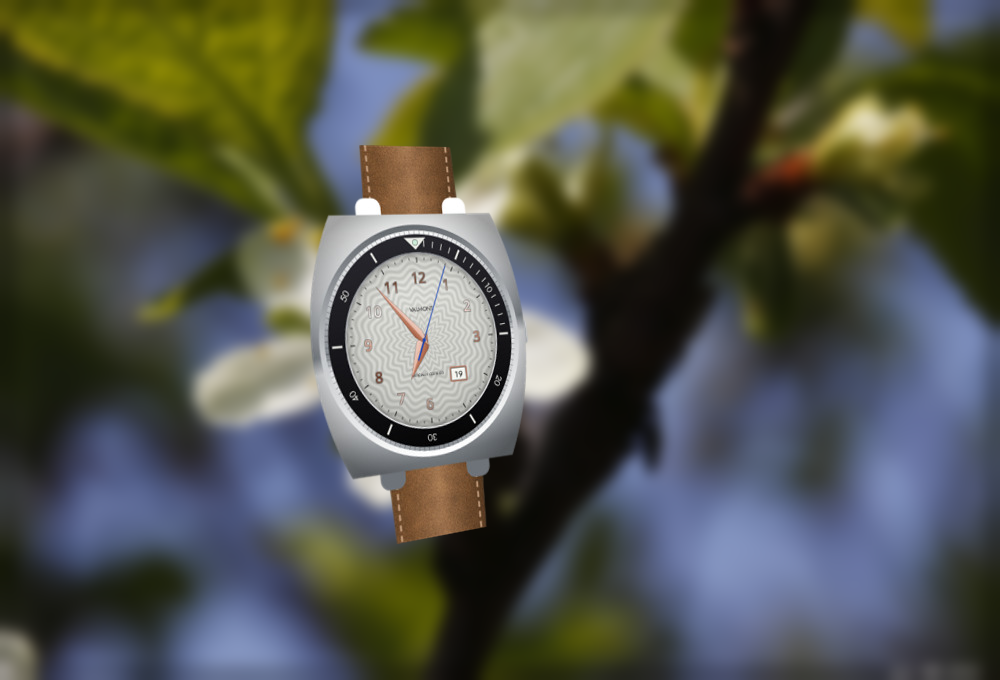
6:53:04
